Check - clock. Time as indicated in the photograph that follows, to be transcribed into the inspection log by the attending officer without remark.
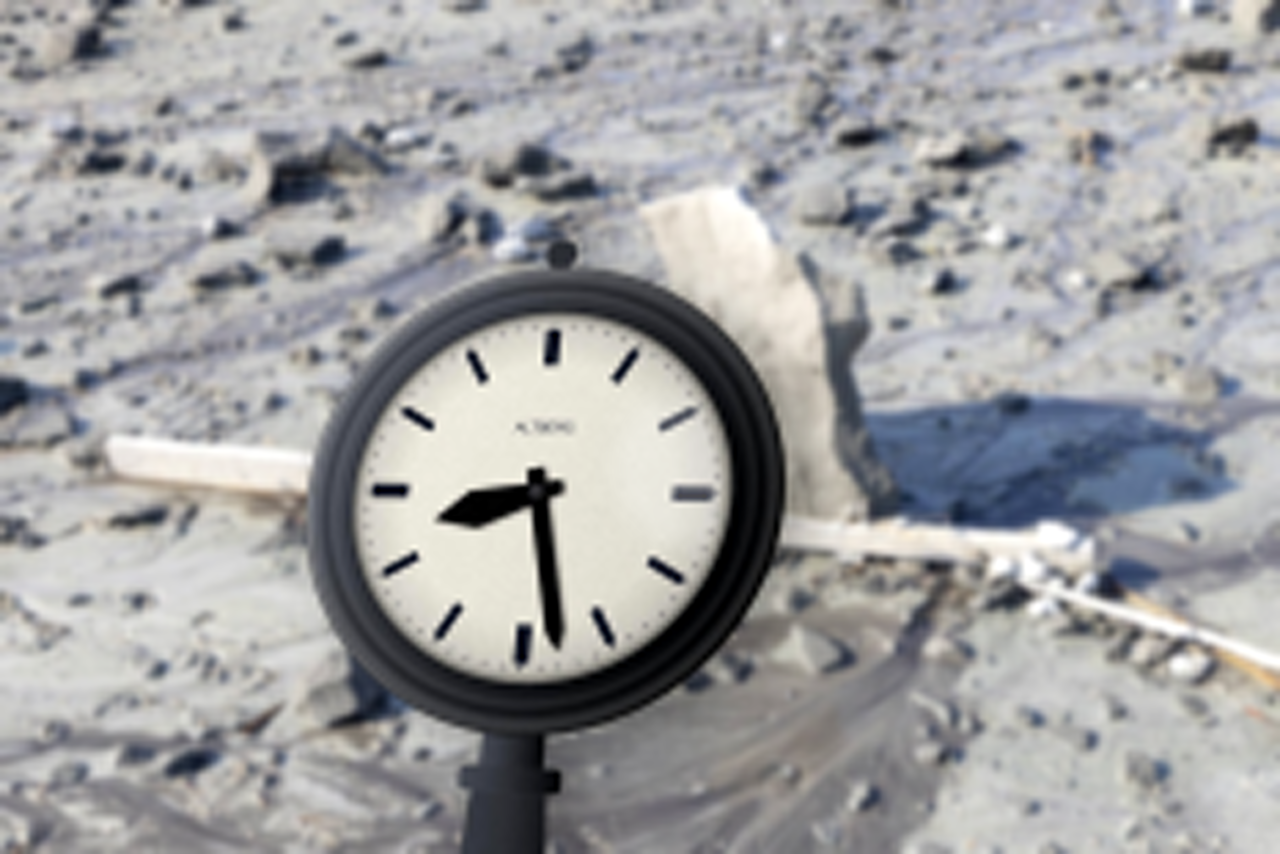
8:28
